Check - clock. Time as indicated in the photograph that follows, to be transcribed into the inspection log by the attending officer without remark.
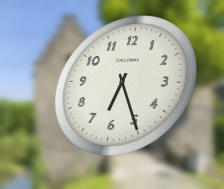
6:25
